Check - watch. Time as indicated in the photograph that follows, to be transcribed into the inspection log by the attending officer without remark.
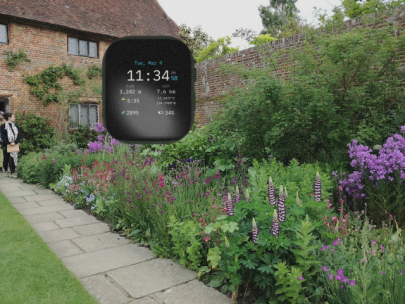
11:34
